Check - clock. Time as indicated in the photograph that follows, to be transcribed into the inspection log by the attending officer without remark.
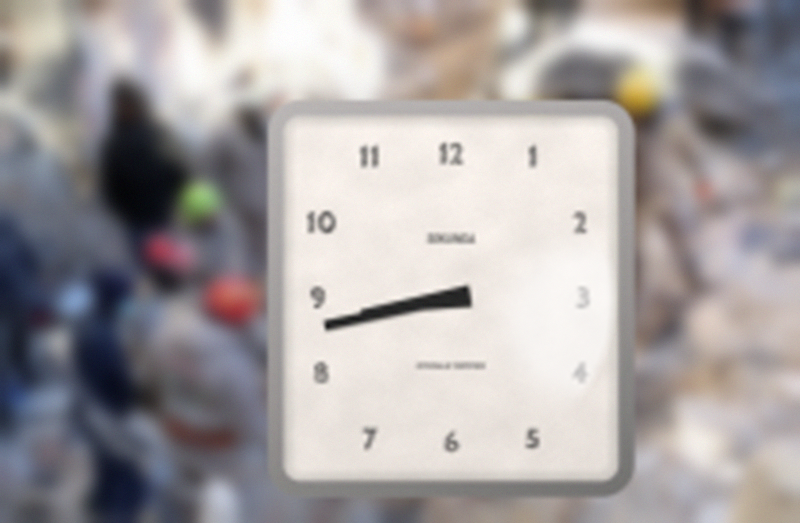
8:43
